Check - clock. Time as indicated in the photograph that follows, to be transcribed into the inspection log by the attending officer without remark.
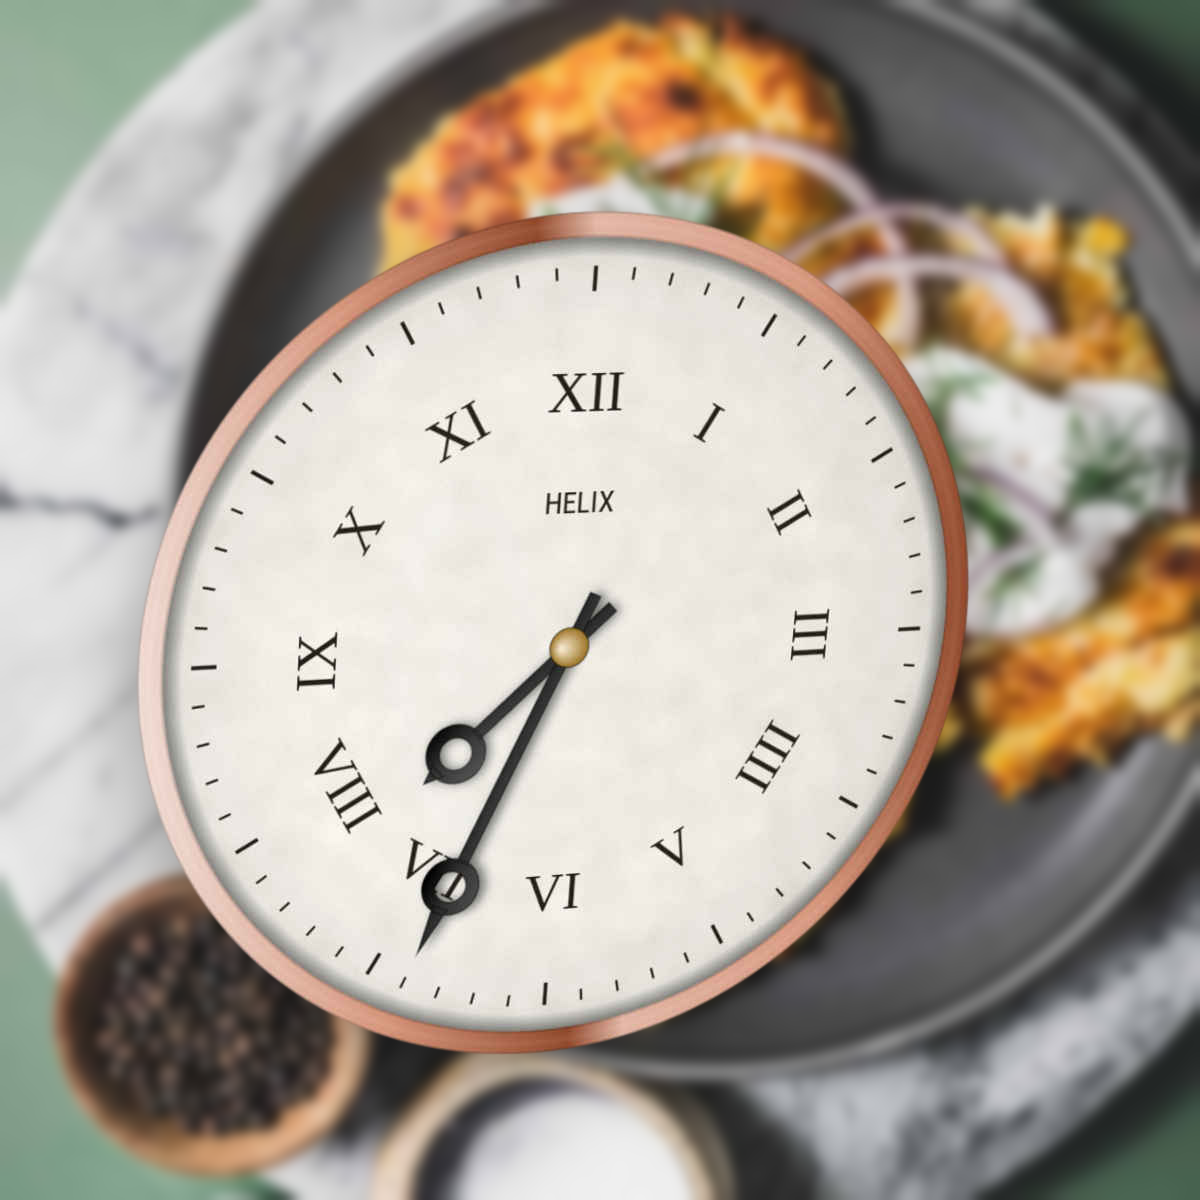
7:34
